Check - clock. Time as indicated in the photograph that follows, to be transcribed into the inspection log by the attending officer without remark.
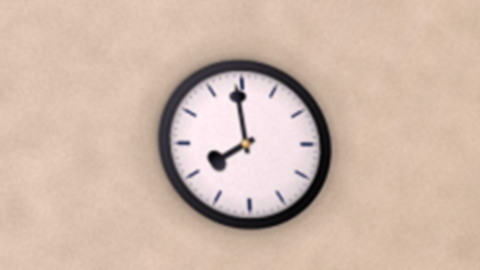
7:59
